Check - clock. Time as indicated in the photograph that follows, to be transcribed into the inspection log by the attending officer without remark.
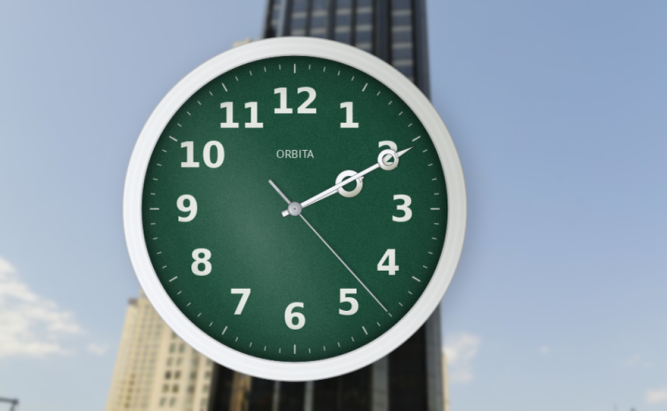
2:10:23
